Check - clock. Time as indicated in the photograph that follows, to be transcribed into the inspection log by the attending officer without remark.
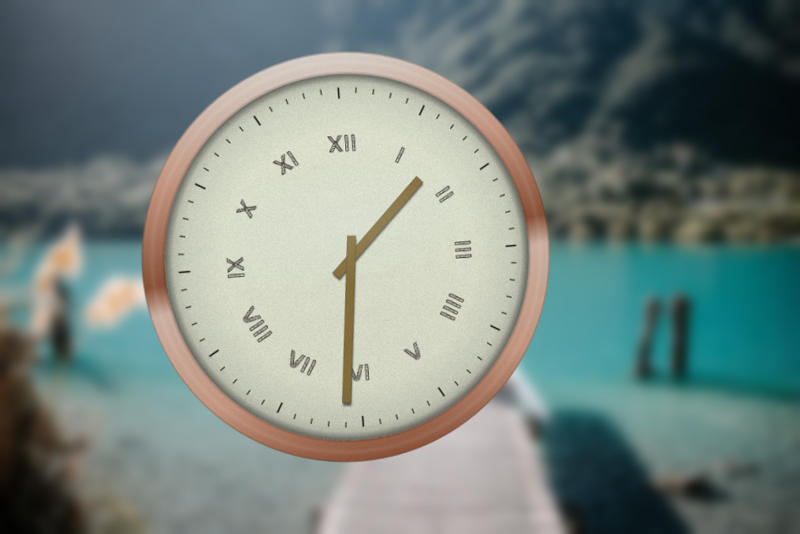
1:31
